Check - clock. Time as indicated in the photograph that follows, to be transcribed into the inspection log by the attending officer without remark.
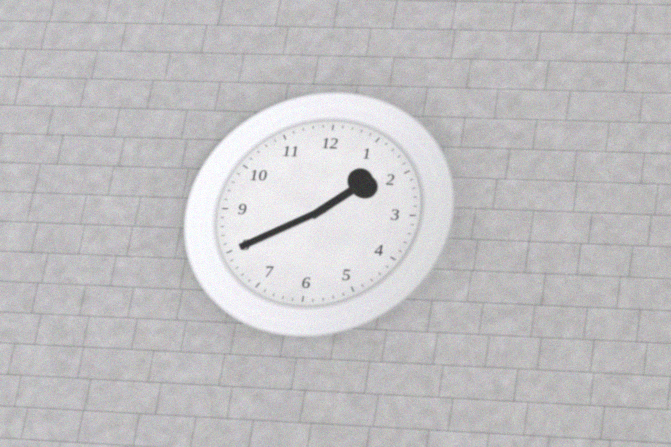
1:40
